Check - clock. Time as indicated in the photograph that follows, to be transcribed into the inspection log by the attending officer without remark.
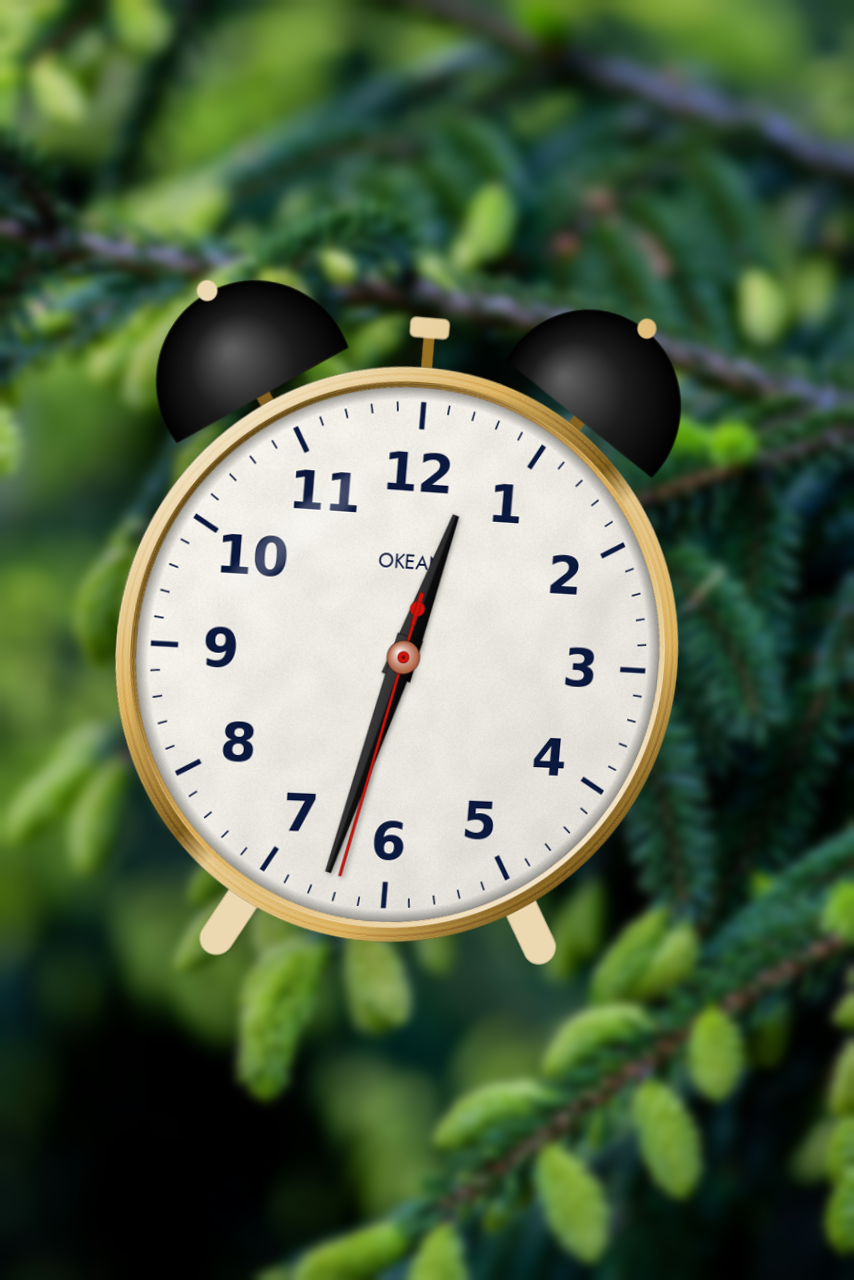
12:32:32
